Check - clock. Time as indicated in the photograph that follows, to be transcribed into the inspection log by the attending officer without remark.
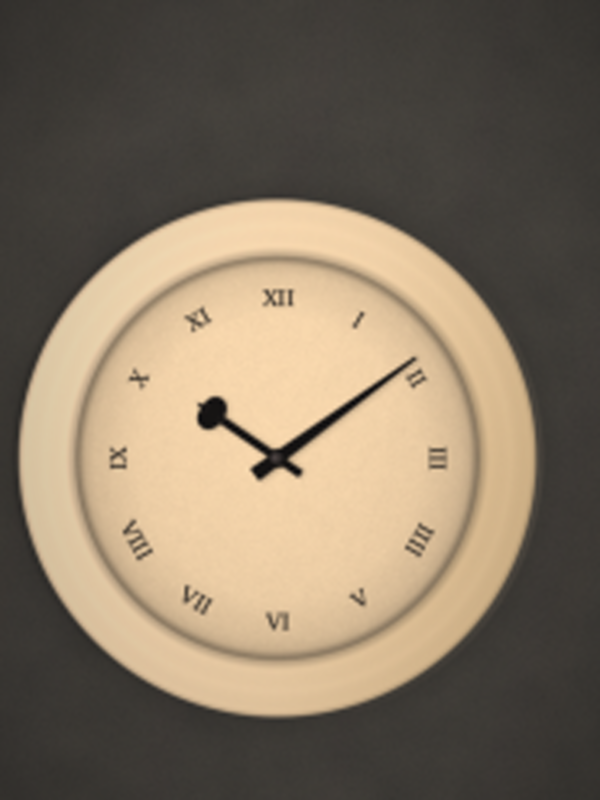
10:09
